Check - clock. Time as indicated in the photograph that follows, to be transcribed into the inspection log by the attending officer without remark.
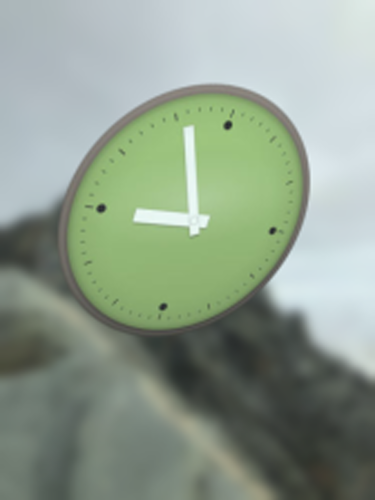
8:56
